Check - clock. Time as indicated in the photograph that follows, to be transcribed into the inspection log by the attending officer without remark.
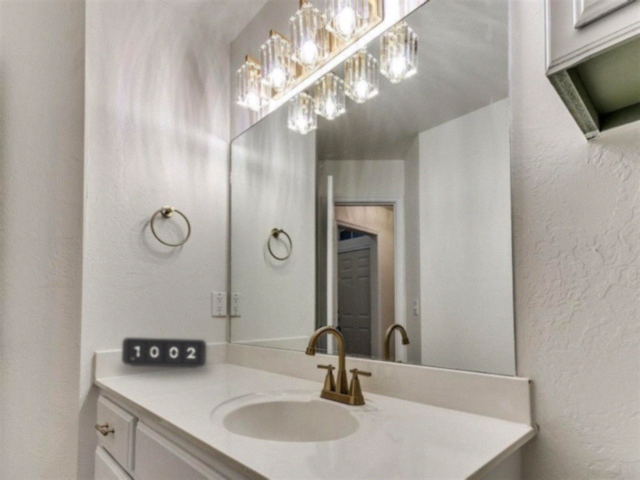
10:02
